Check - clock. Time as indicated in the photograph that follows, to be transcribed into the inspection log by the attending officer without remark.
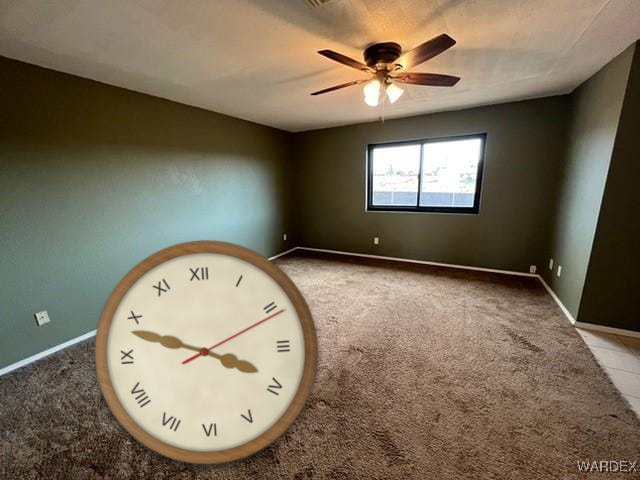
3:48:11
